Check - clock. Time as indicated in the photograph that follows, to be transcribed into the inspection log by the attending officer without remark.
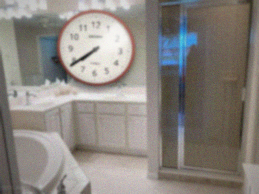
7:39
